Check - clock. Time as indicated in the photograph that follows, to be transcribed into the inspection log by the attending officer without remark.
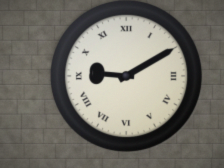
9:10
